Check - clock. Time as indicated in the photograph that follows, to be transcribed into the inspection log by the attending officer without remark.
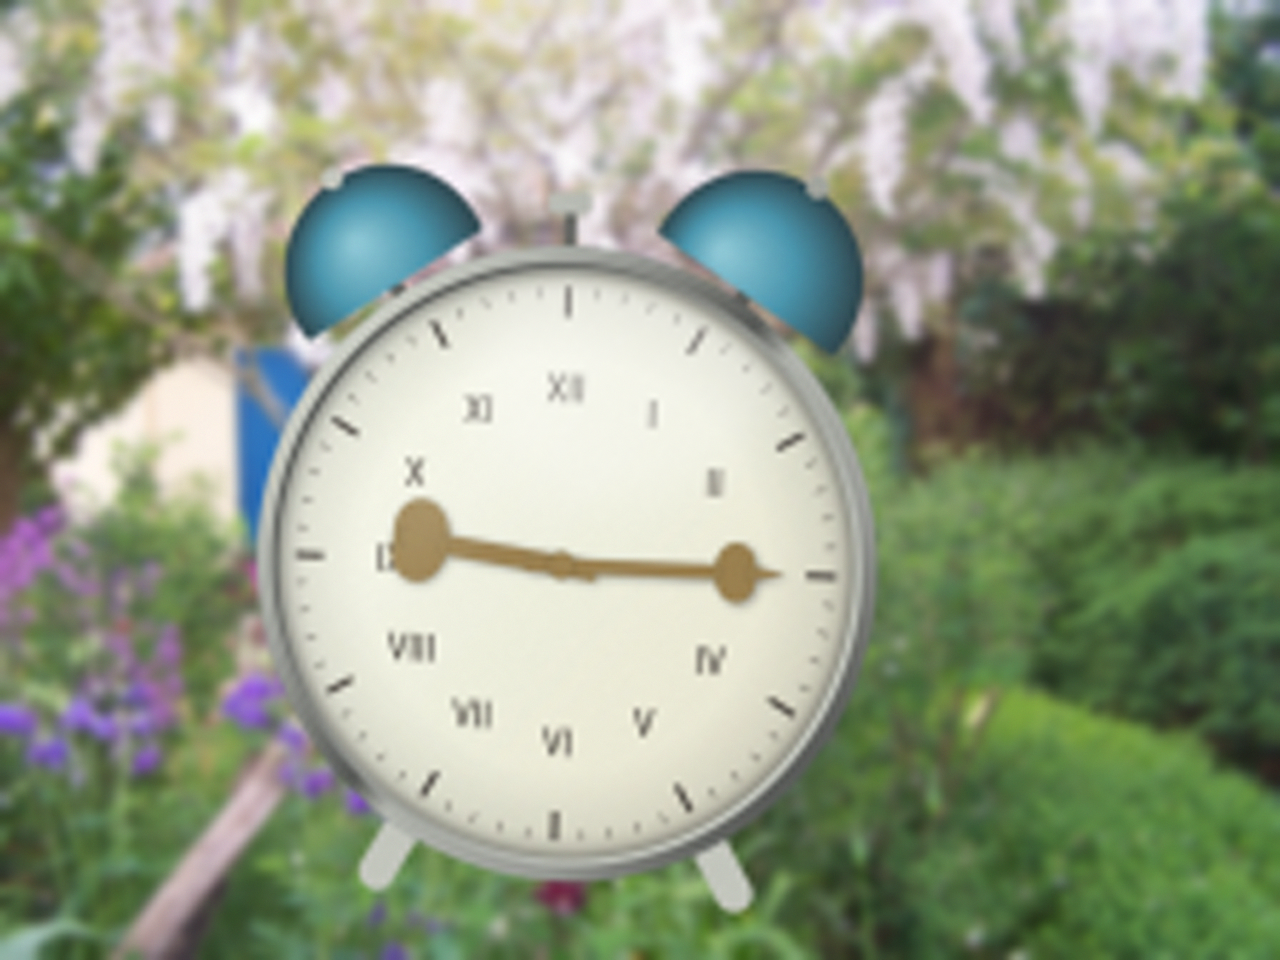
9:15
